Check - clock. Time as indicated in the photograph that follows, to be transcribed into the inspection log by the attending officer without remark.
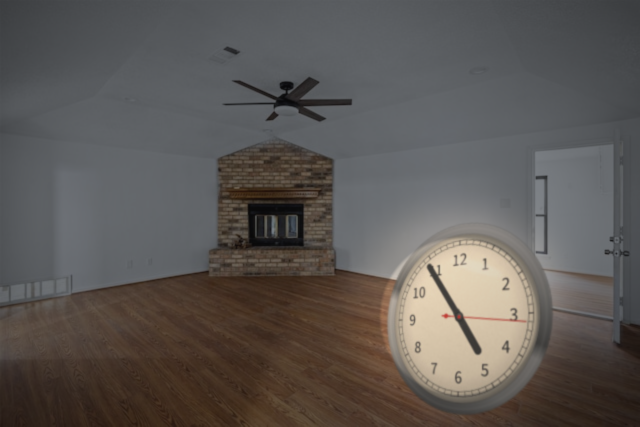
4:54:16
